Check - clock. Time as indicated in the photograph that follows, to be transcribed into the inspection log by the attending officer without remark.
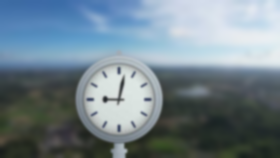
9:02
